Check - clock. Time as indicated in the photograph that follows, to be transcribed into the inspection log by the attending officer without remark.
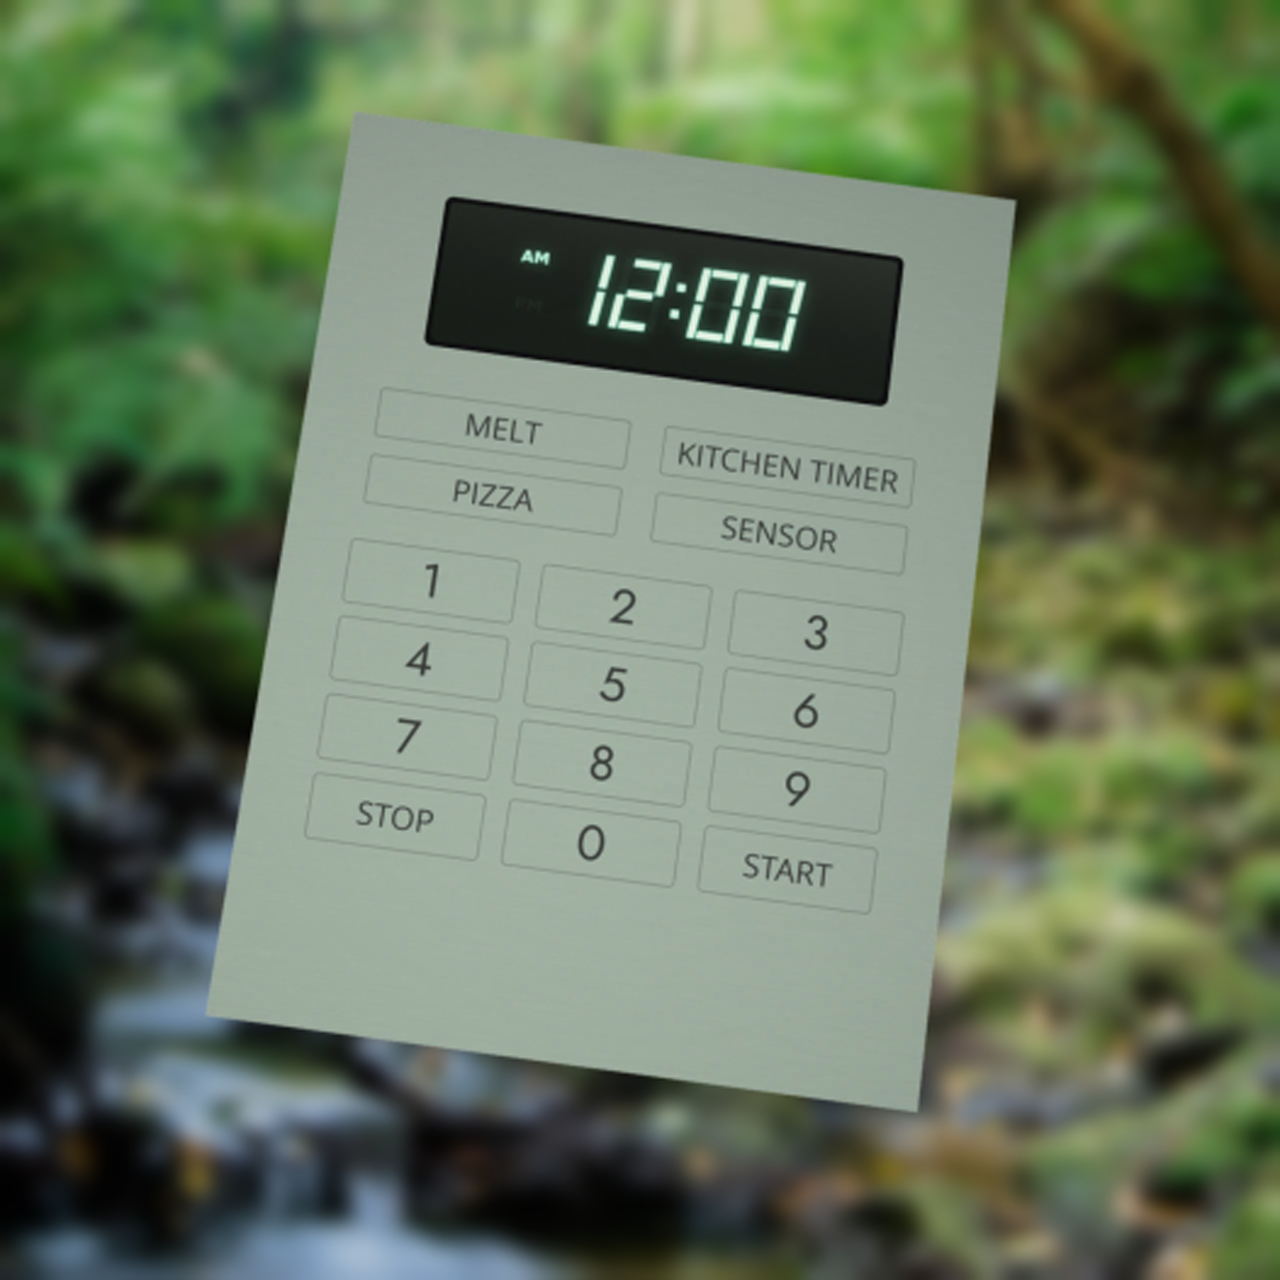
12:00
